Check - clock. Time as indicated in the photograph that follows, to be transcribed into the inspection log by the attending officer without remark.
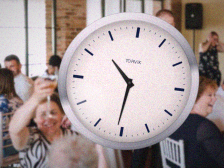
10:31
